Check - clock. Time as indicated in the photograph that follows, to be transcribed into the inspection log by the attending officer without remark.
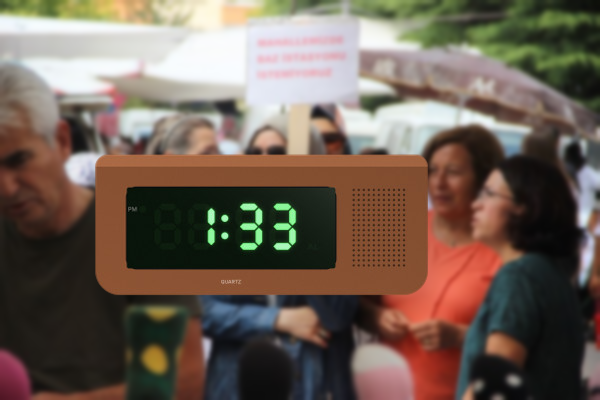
1:33
